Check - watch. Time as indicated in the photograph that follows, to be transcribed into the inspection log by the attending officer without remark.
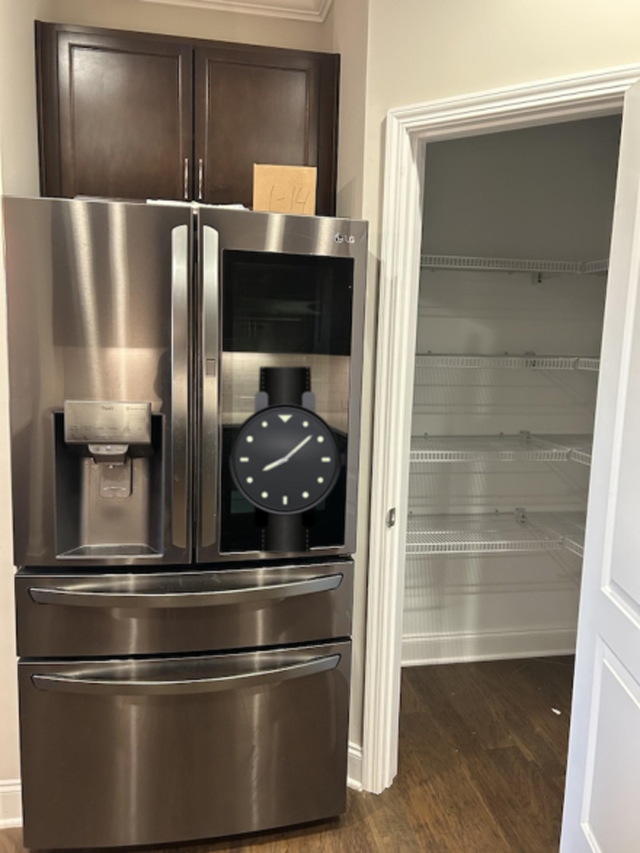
8:08
